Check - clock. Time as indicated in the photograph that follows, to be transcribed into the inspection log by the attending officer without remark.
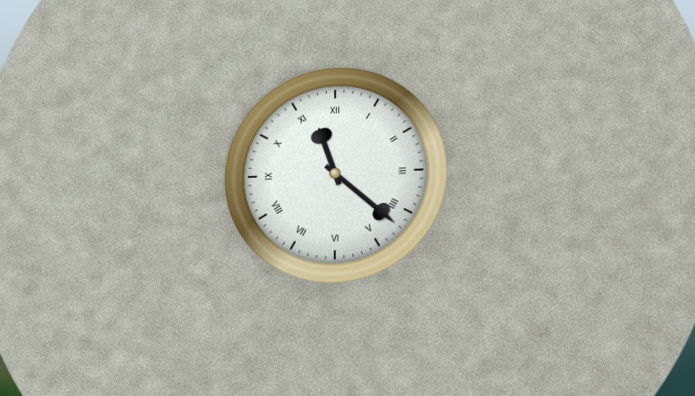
11:22
